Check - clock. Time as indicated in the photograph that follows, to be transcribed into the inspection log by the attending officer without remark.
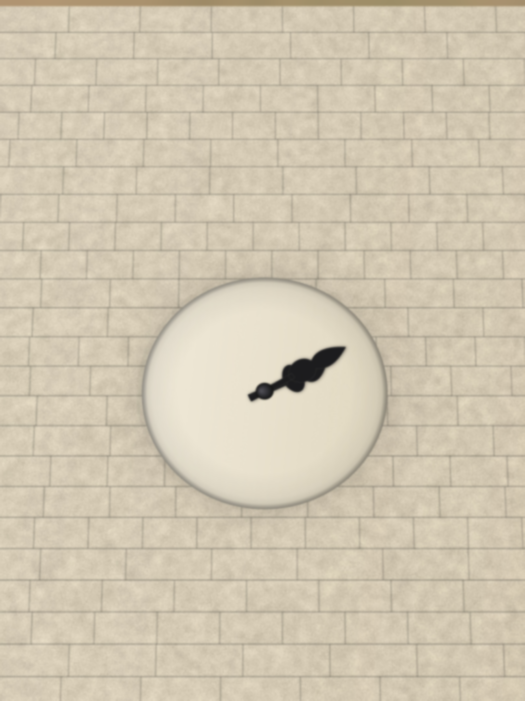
2:10
